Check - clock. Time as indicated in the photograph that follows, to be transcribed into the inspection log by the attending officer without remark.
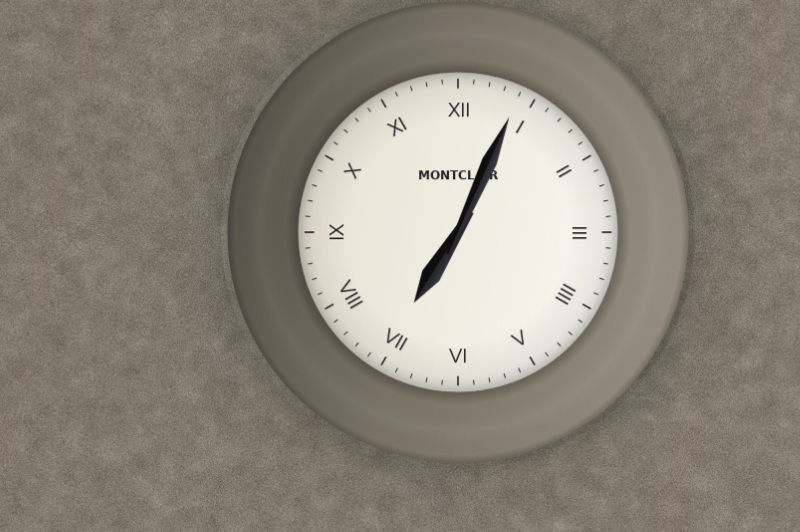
7:04
